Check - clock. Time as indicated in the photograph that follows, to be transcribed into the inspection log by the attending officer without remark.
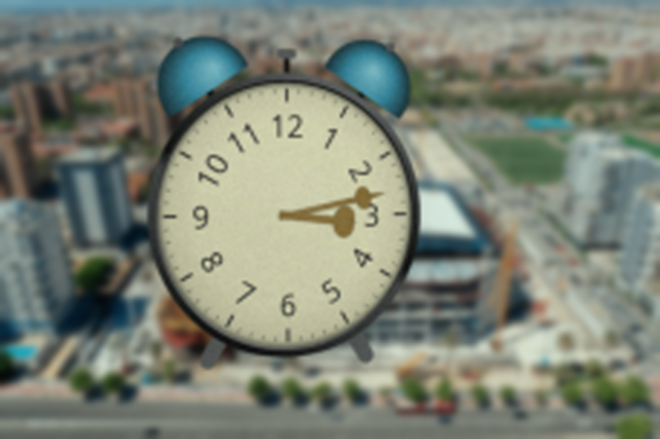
3:13
